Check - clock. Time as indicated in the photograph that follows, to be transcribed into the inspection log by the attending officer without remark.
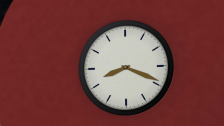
8:19
